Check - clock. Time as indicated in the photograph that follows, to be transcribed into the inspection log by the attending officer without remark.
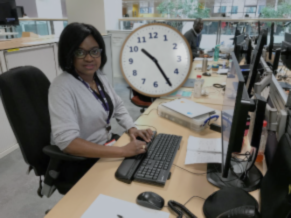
10:25
